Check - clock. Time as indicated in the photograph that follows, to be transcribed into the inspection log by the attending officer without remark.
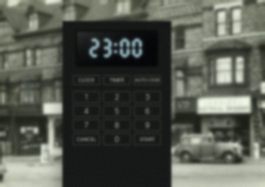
23:00
